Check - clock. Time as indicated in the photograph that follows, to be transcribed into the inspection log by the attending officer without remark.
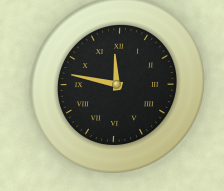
11:47
